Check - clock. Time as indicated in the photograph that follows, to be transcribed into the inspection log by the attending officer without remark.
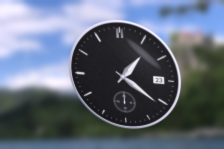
1:21
